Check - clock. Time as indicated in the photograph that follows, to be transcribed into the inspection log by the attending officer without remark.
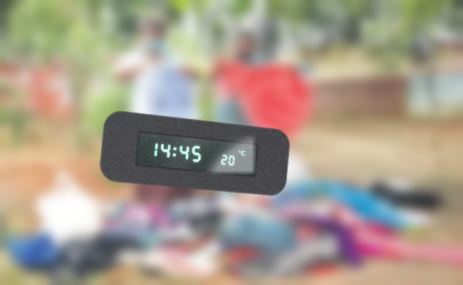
14:45
